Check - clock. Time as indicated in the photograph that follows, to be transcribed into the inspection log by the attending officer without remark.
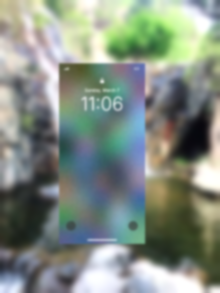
11:06
